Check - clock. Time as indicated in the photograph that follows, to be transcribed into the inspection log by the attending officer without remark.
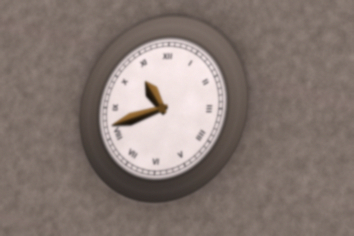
10:42
